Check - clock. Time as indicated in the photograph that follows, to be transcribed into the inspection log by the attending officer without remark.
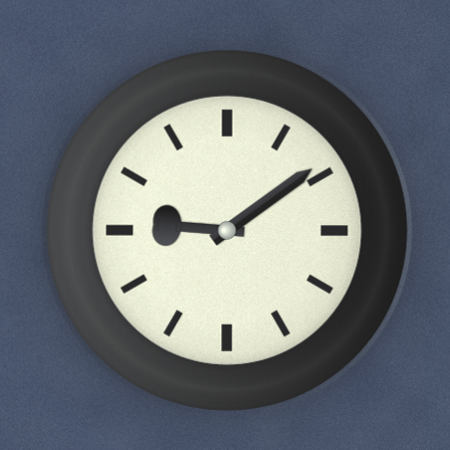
9:09
